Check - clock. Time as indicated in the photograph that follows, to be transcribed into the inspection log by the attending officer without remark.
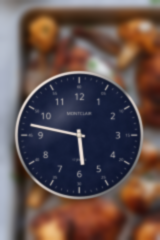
5:47
